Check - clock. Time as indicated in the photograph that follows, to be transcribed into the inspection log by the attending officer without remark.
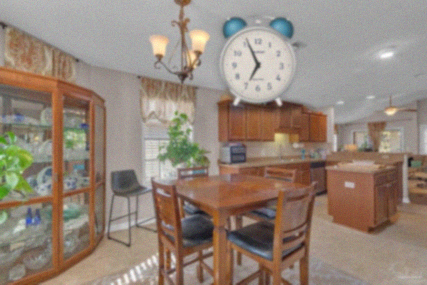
6:56
